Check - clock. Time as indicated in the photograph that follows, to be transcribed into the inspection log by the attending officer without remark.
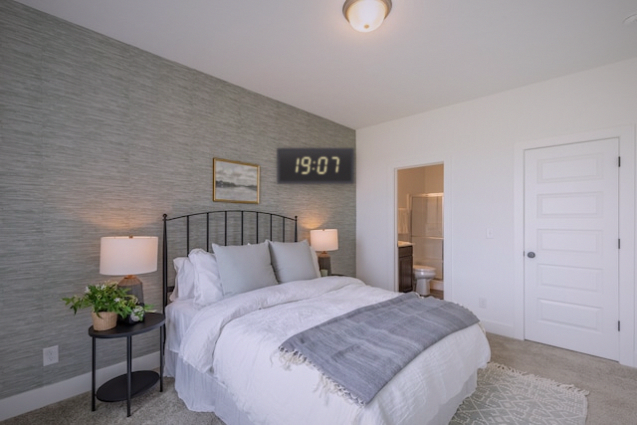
19:07
